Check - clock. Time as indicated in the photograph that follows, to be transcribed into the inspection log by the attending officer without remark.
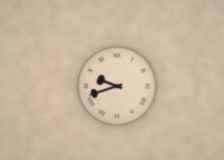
9:42
